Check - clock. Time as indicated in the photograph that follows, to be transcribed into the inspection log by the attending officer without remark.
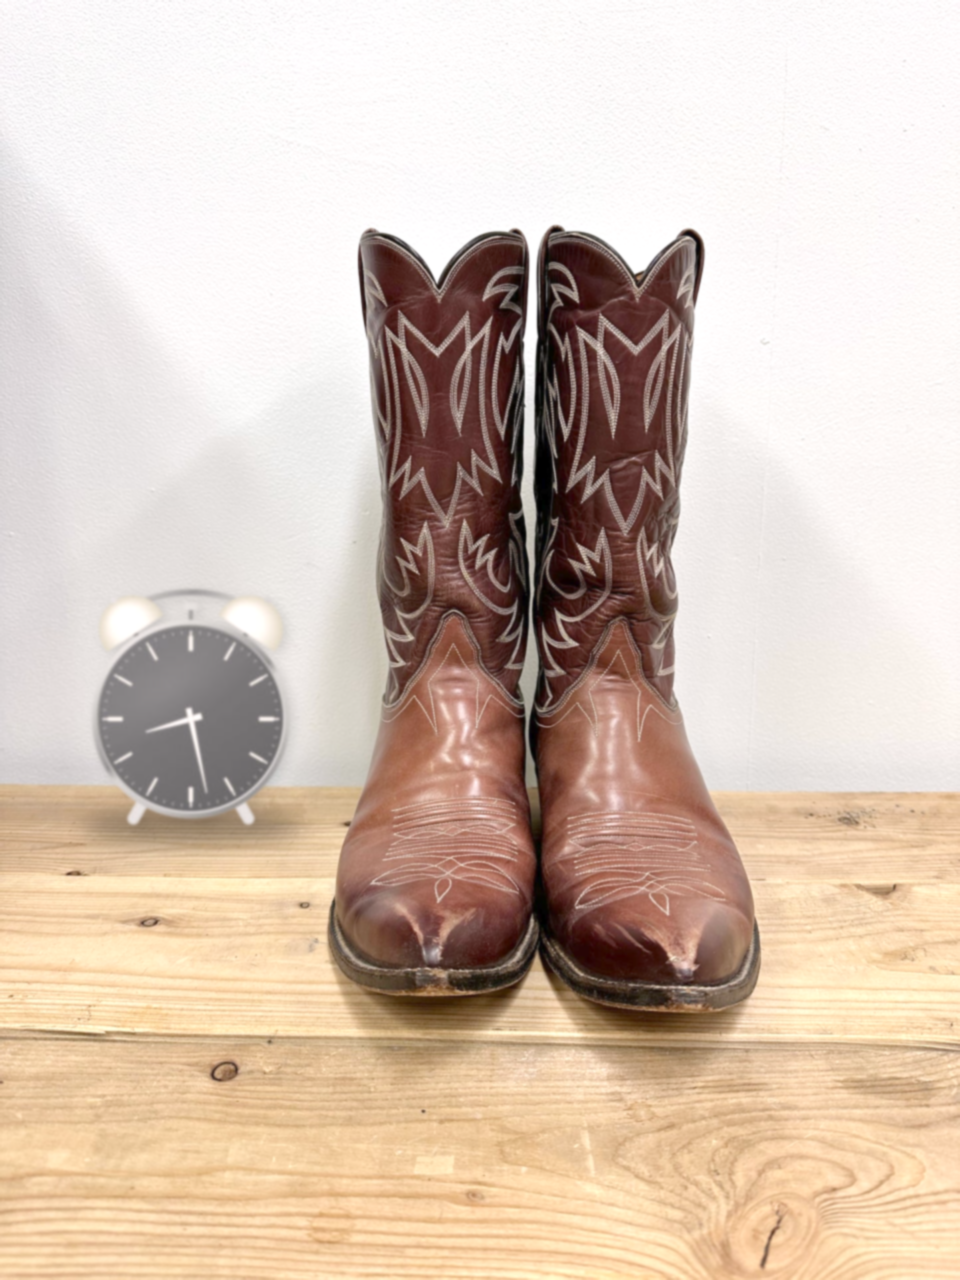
8:28
